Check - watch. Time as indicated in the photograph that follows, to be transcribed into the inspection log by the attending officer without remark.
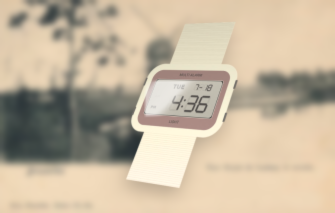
4:36
